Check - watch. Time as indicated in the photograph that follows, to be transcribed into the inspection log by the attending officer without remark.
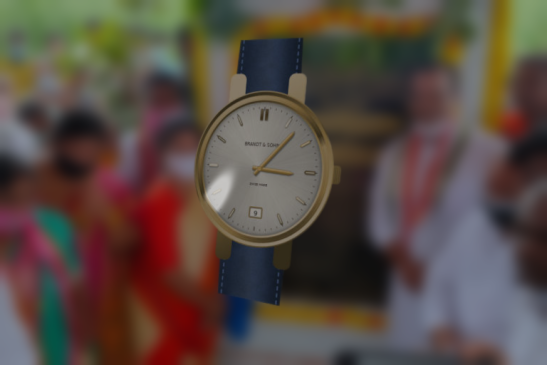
3:07
